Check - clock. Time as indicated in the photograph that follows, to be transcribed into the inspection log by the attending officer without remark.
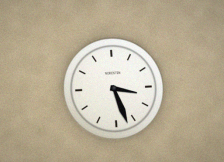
3:27
